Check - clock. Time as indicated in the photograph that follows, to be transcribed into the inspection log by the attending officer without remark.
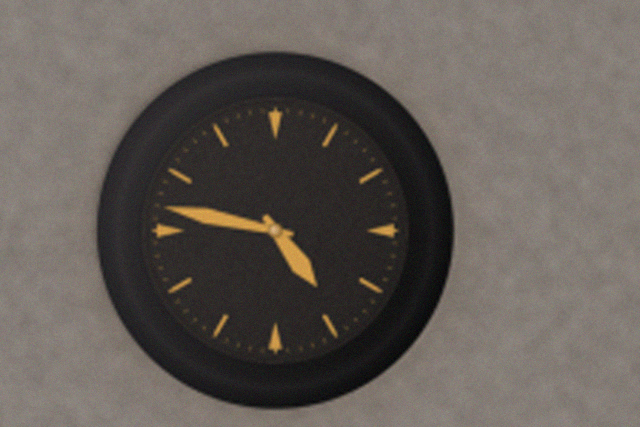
4:47
